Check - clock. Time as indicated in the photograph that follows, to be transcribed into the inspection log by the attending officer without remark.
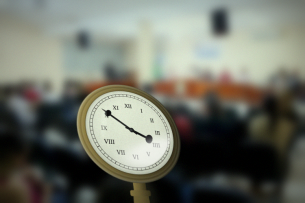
3:51
